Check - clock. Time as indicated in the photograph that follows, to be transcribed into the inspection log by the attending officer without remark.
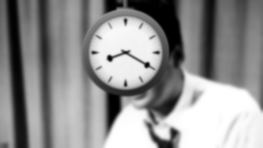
8:20
